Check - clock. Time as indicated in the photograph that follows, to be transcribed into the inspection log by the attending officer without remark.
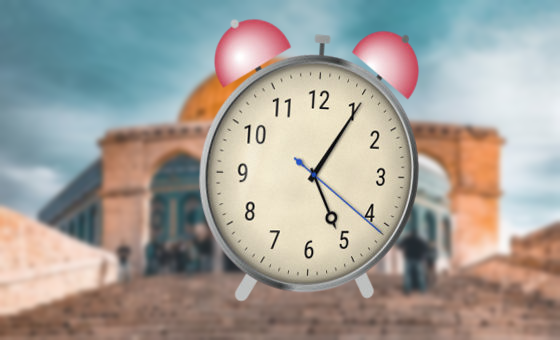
5:05:21
